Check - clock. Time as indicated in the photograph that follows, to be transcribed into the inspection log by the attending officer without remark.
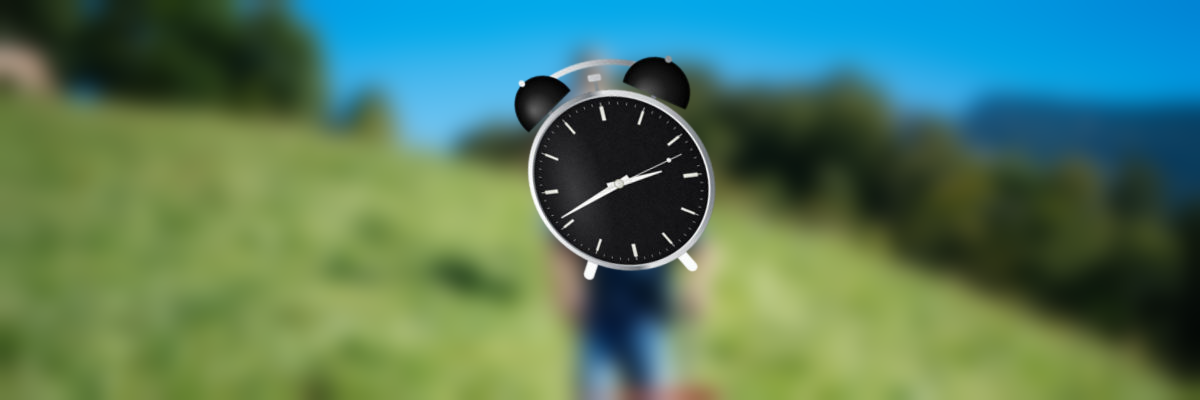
2:41:12
